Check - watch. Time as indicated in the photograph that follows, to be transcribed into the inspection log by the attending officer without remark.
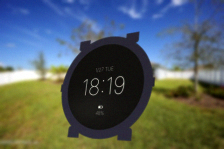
18:19
